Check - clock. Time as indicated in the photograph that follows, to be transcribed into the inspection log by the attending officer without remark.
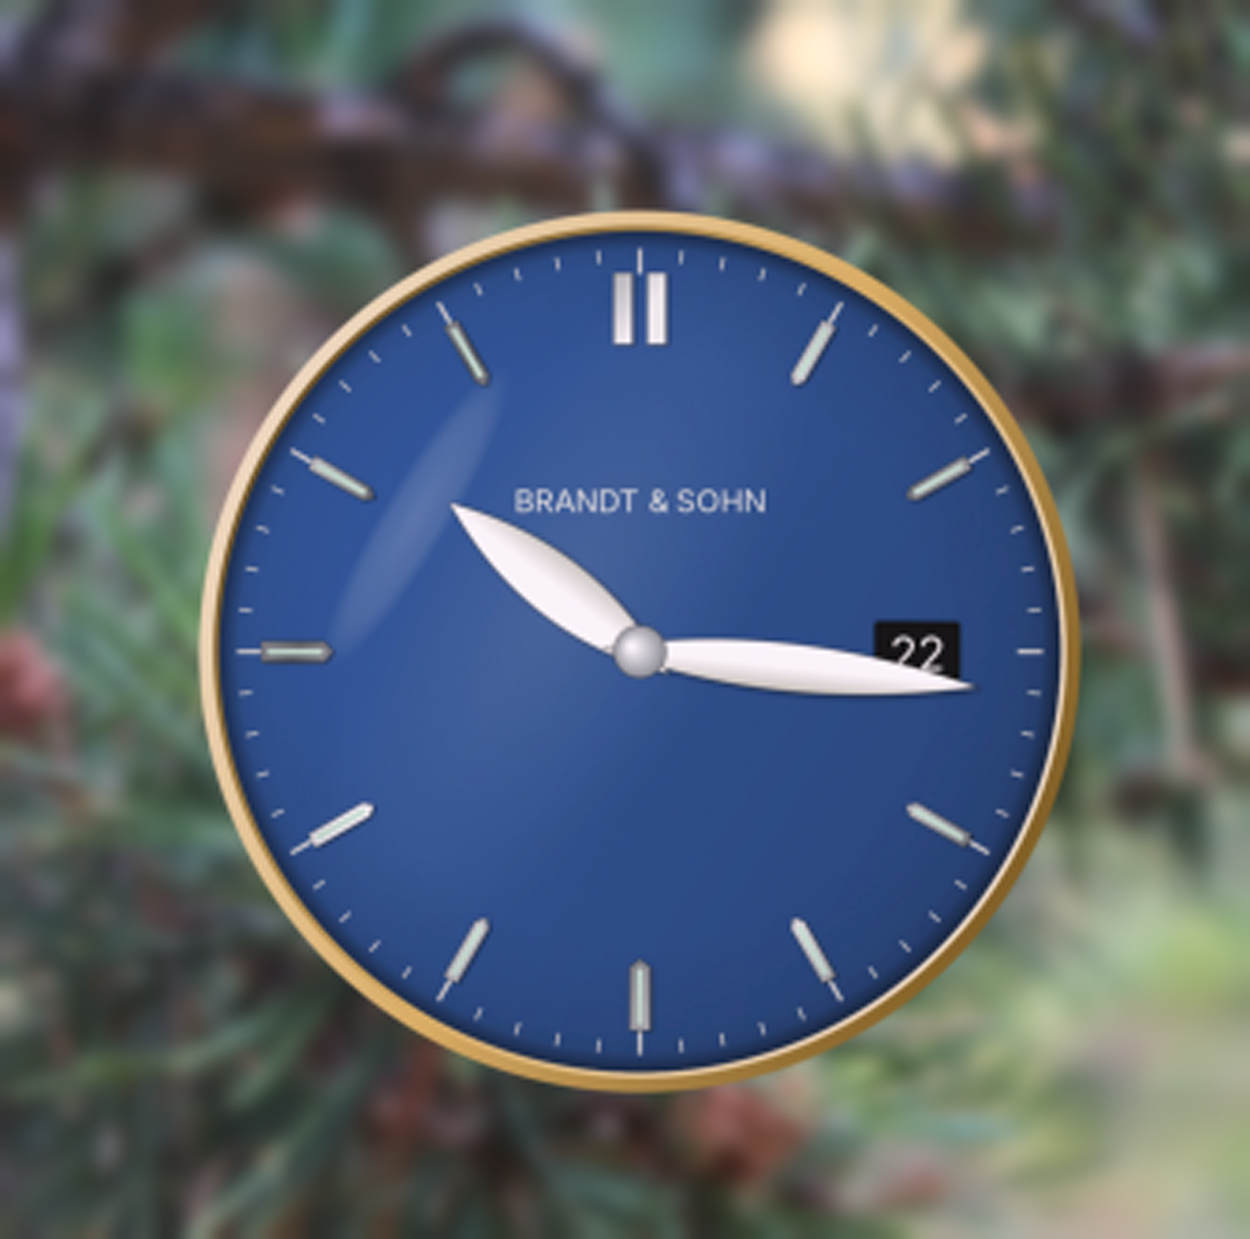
10:16
